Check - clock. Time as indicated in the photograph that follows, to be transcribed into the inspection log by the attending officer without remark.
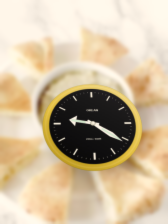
9:21
